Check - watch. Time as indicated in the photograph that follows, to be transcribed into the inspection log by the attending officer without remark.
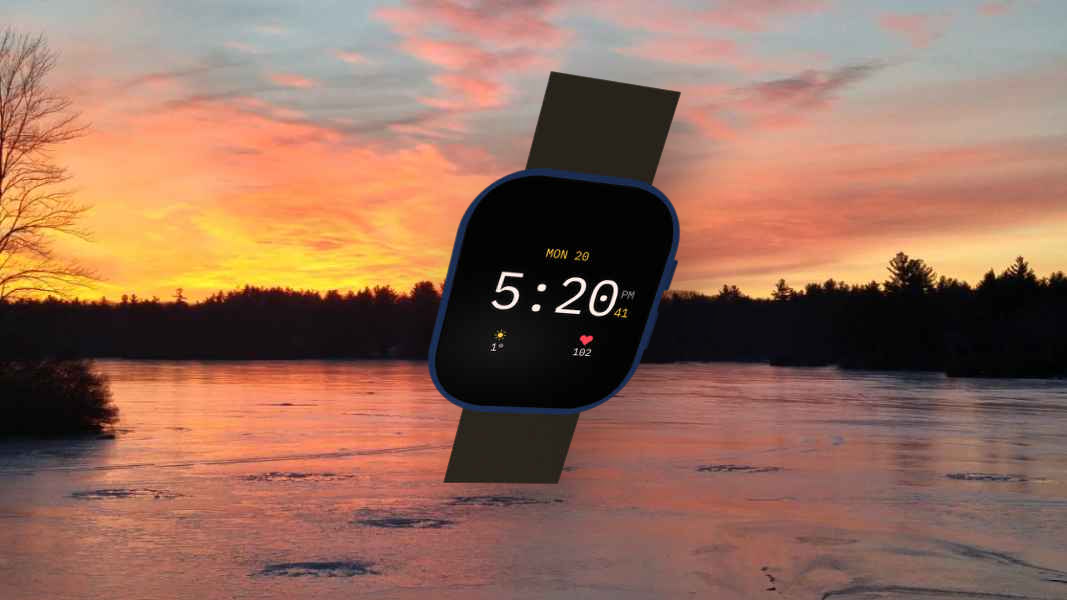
5:20:41
